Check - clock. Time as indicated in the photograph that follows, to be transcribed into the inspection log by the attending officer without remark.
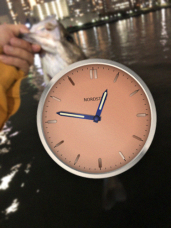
12:47
